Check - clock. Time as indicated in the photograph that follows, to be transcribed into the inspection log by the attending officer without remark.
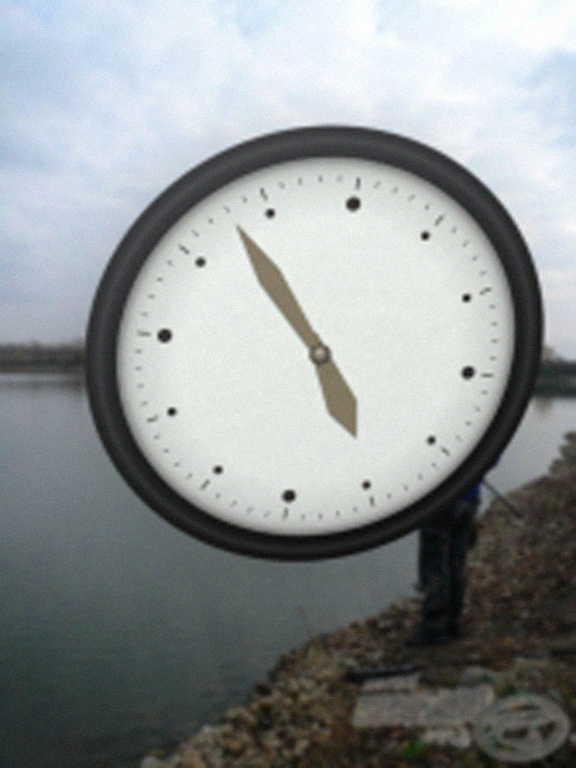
4:53
